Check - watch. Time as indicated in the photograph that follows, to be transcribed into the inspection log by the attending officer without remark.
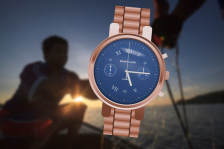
5:15
